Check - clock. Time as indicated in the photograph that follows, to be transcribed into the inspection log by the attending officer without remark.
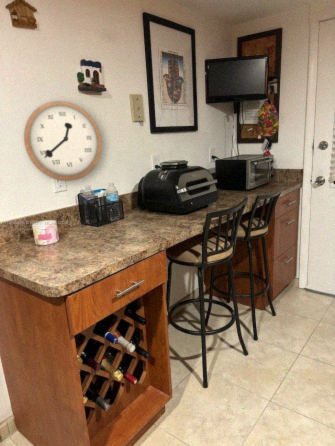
12:39
